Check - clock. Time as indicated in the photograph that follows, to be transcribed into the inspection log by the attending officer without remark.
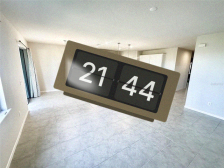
21:44
